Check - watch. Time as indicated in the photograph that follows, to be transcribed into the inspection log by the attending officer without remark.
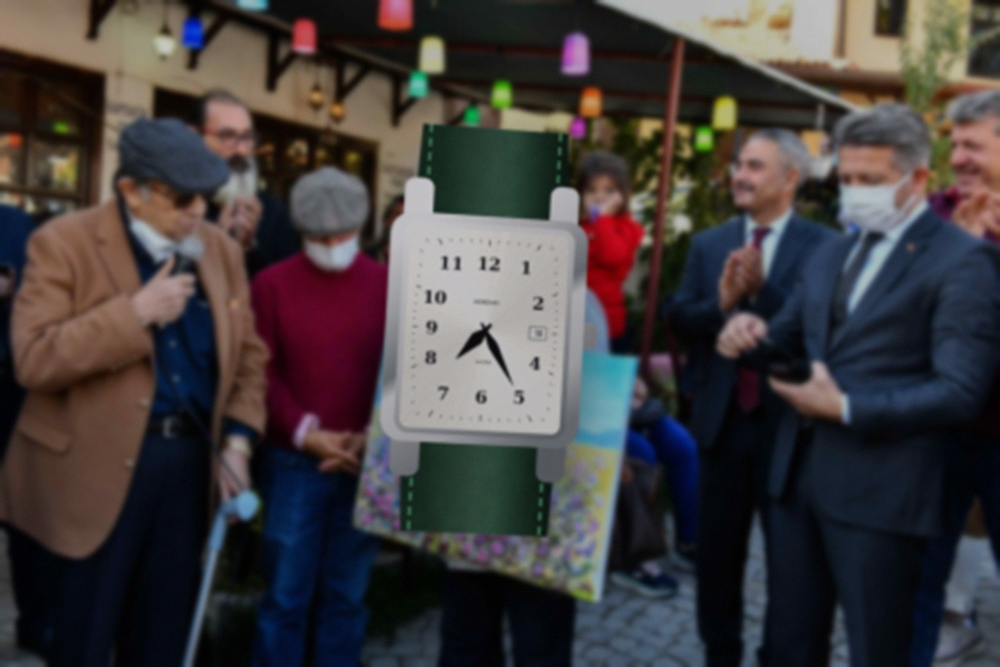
7:25
